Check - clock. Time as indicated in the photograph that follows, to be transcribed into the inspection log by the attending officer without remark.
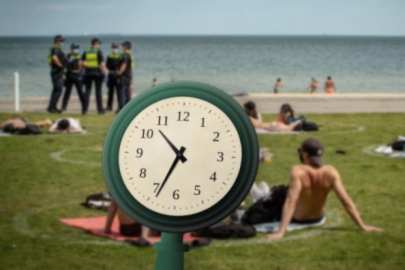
10:34
